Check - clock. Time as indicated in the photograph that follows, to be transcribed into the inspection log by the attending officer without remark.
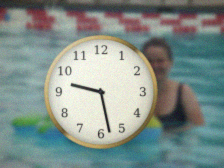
9:28
